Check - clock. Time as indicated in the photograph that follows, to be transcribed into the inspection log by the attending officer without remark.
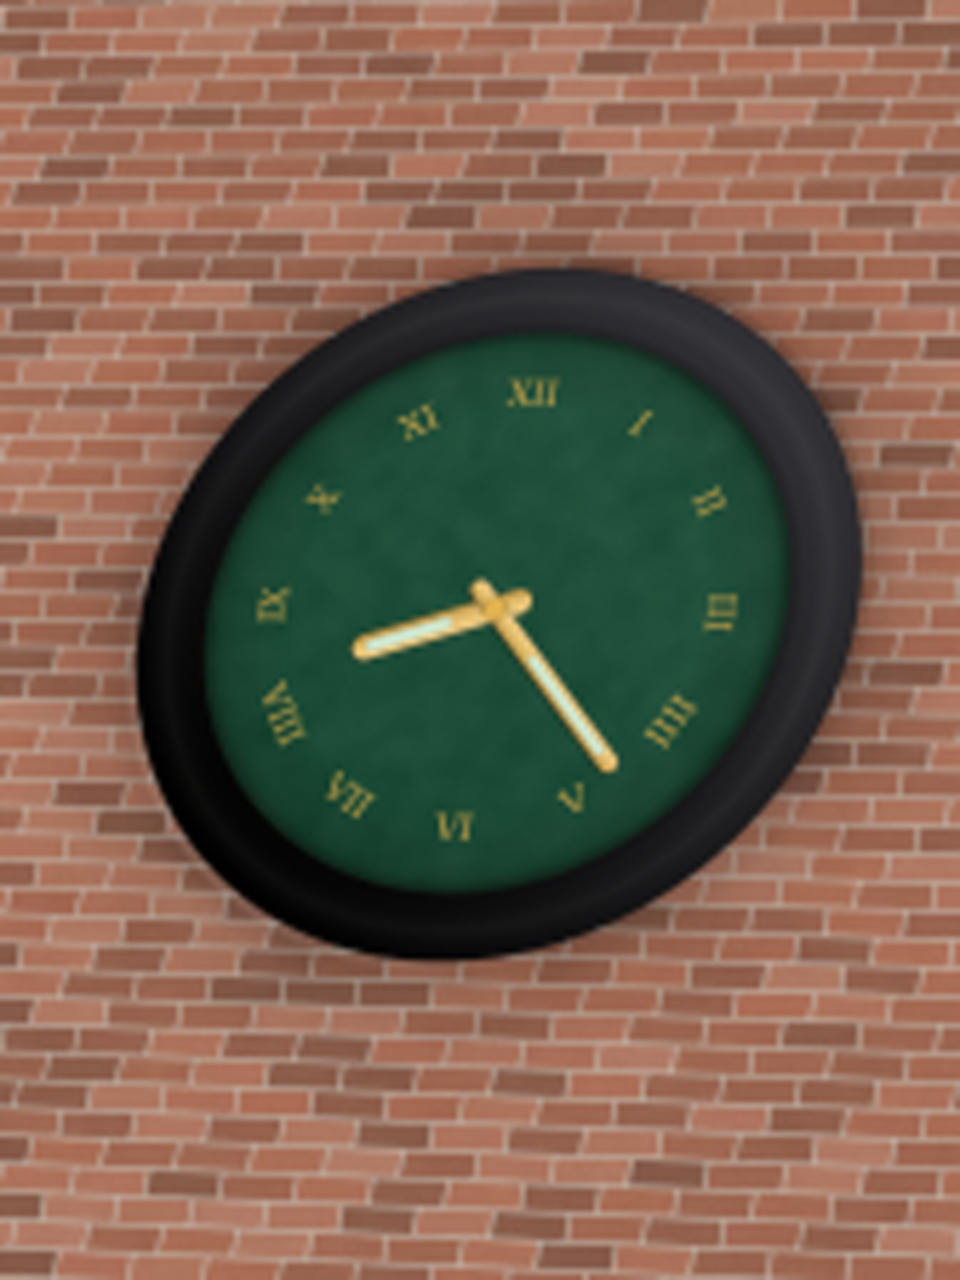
8:23
